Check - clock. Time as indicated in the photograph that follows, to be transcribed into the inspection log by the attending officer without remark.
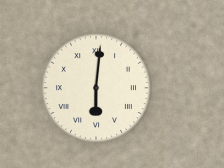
6:01
